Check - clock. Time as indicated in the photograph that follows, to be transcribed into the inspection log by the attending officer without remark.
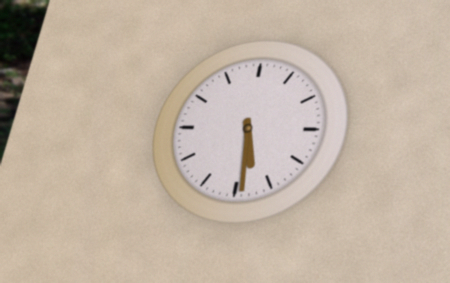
5:29
